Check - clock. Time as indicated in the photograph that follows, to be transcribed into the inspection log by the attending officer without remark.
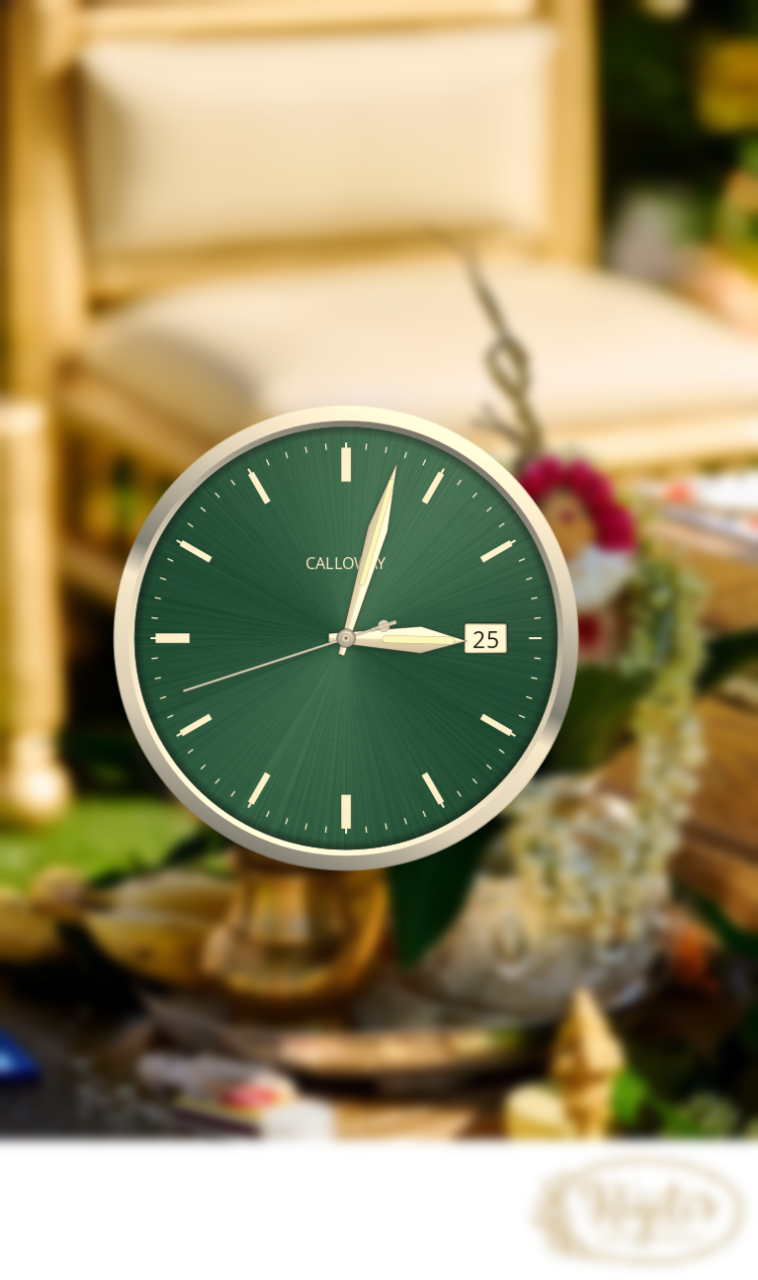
3:02:42
